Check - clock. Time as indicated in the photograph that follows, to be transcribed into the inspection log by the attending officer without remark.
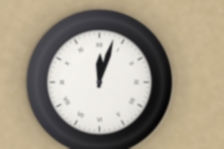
12:03
